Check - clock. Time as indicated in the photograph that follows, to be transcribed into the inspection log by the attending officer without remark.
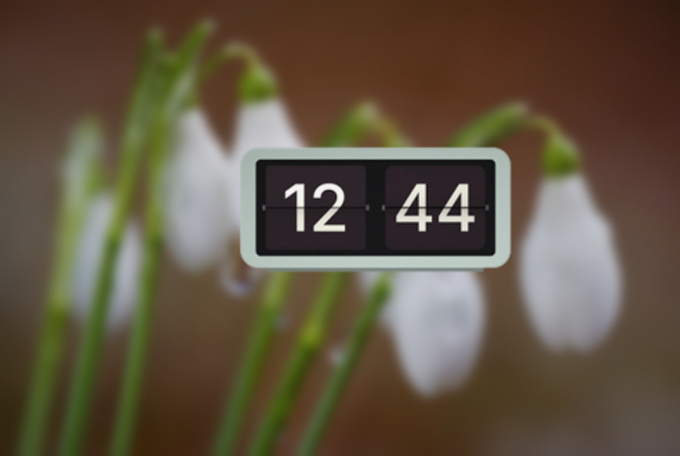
12:44
